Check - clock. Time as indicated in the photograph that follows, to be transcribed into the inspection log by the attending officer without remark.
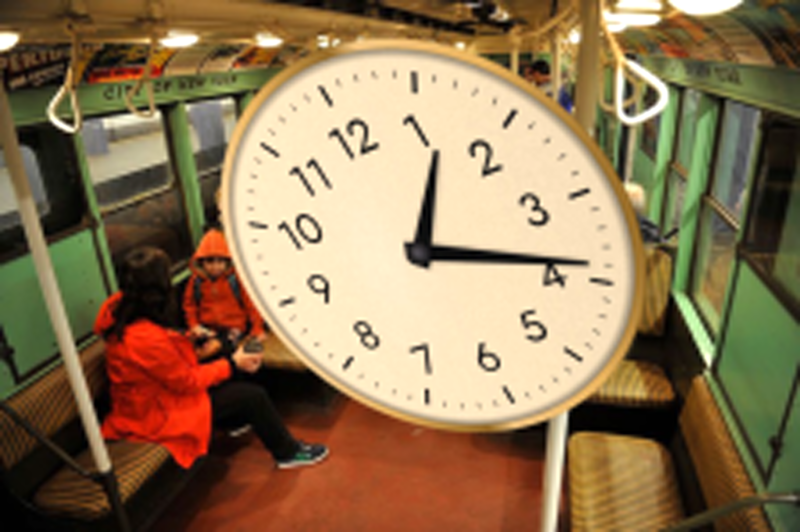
1:19
